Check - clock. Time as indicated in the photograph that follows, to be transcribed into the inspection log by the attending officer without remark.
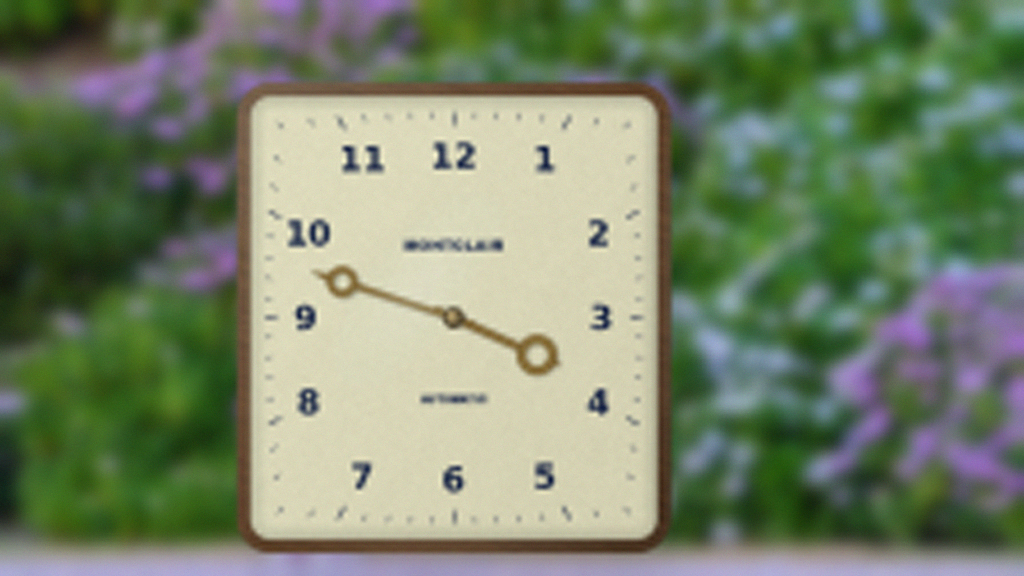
3:48
